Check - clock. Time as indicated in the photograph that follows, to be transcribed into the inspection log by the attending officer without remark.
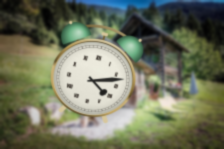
4:12
